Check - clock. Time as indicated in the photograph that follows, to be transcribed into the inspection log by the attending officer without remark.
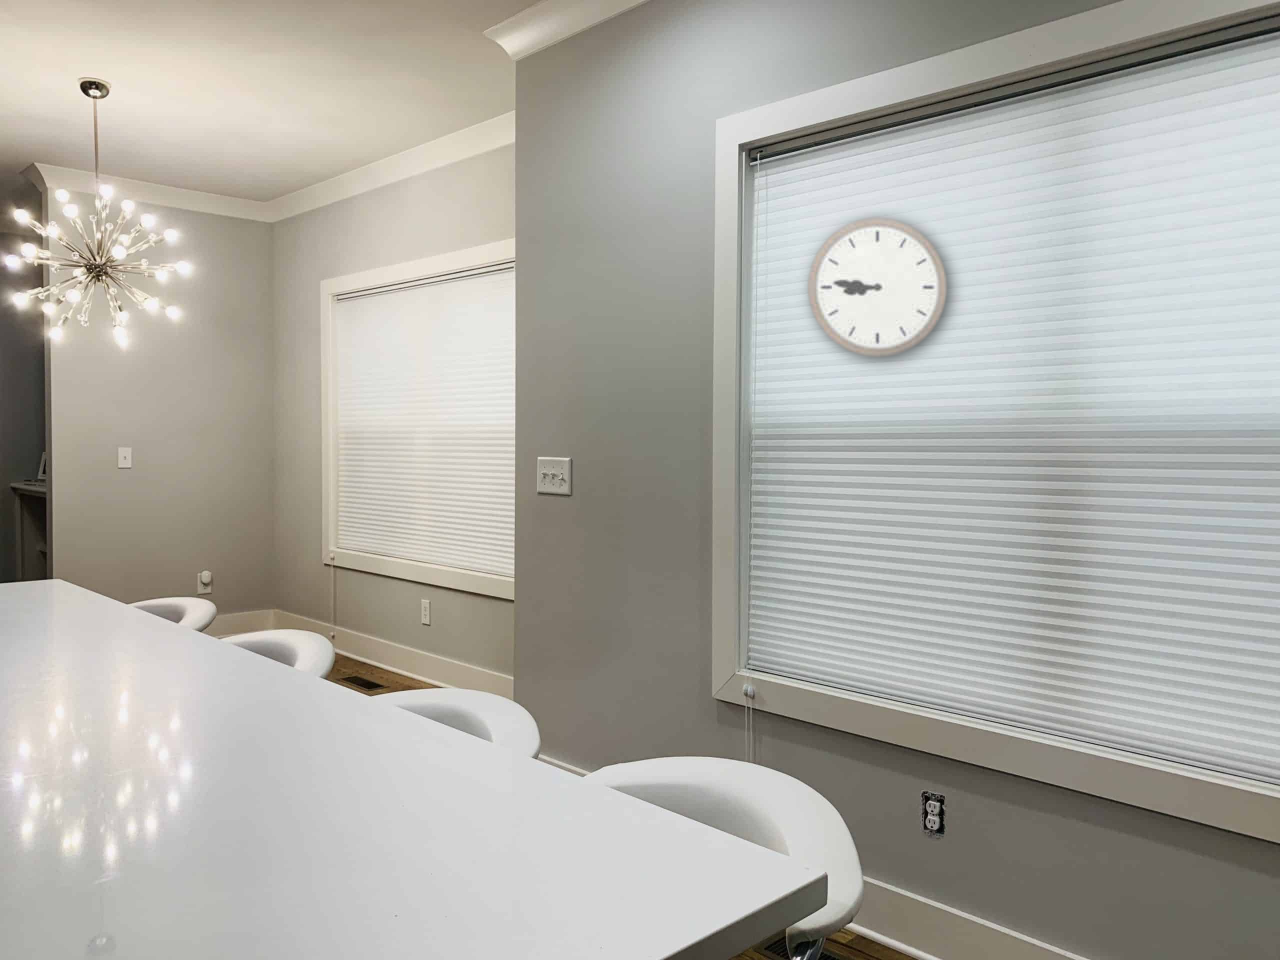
8:46
